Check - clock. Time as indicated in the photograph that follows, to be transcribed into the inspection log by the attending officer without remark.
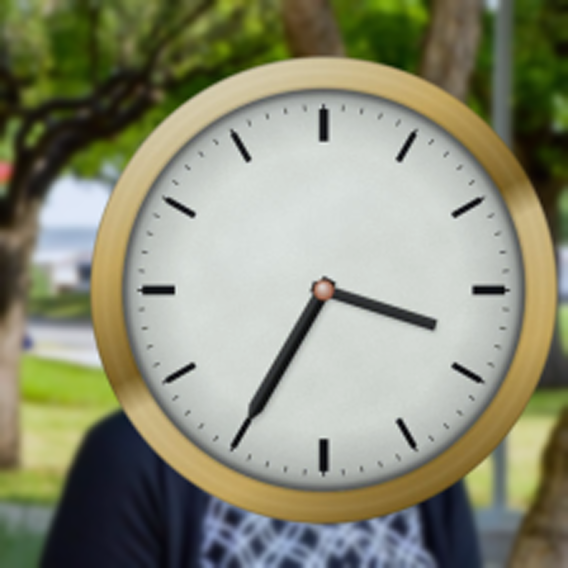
3:35
